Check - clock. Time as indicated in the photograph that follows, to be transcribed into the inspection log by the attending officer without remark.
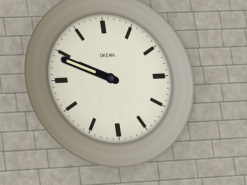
9:49
